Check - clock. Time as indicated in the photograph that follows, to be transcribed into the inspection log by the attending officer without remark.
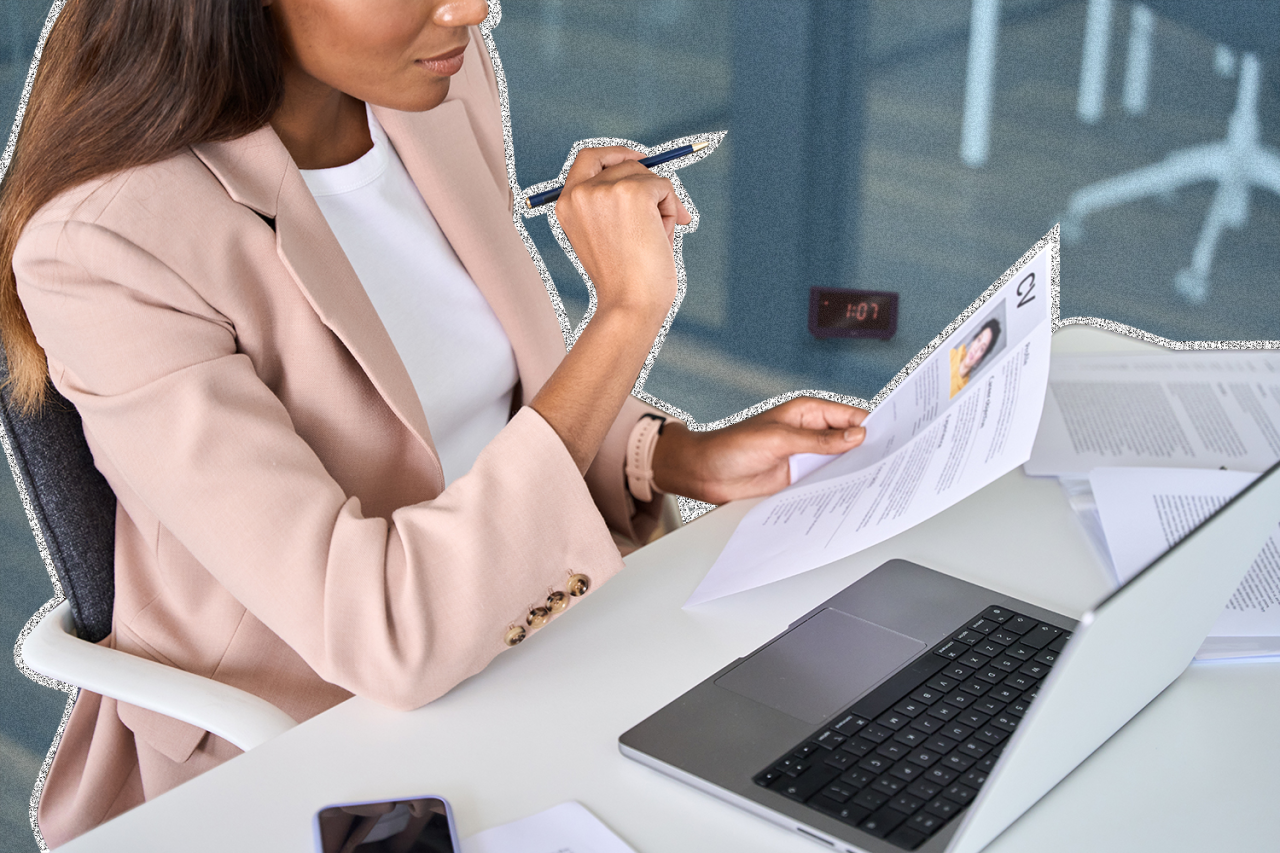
1:07
